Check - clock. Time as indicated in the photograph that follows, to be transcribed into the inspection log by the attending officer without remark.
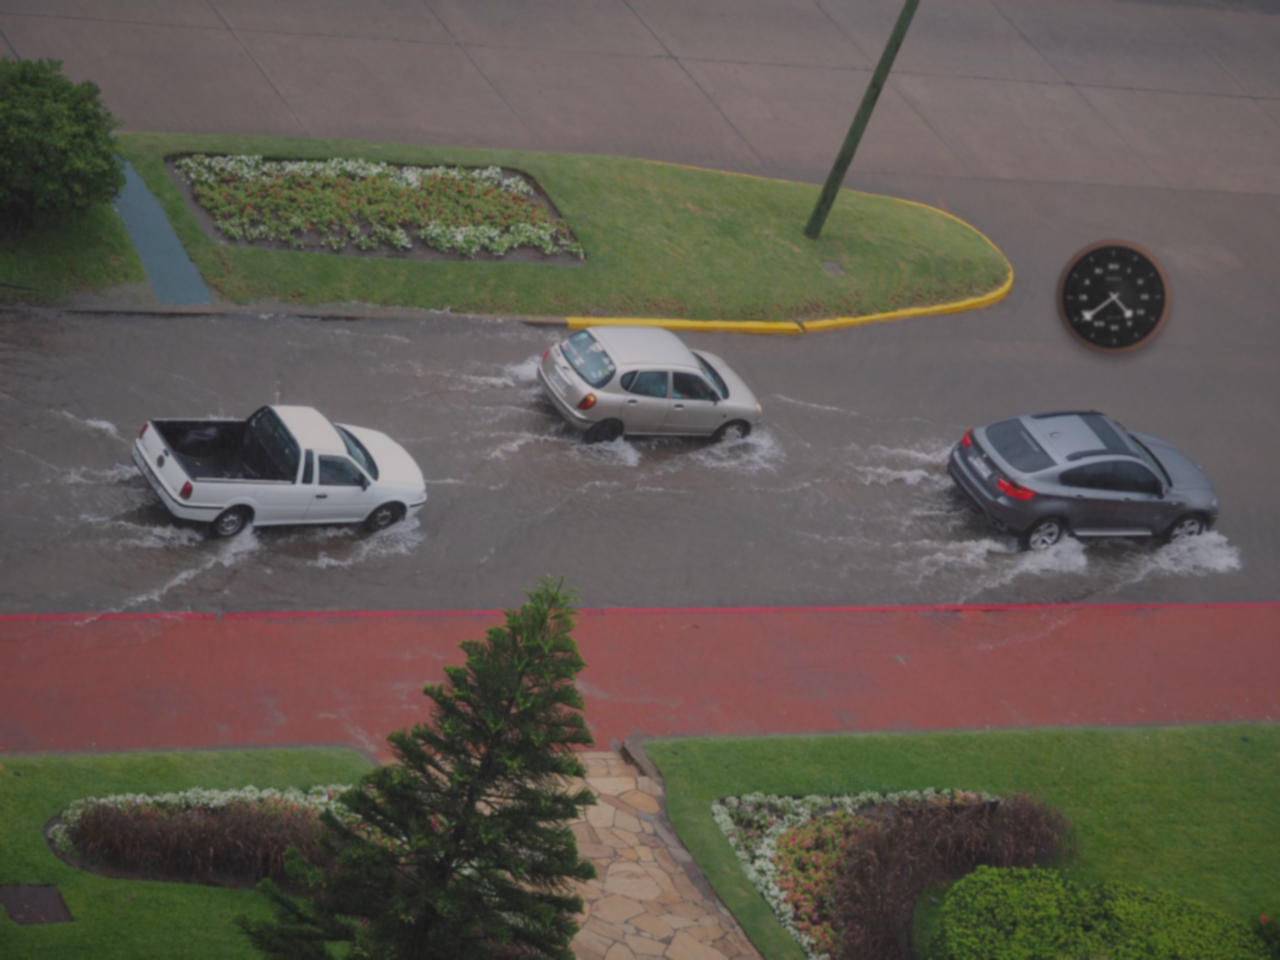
4:39
